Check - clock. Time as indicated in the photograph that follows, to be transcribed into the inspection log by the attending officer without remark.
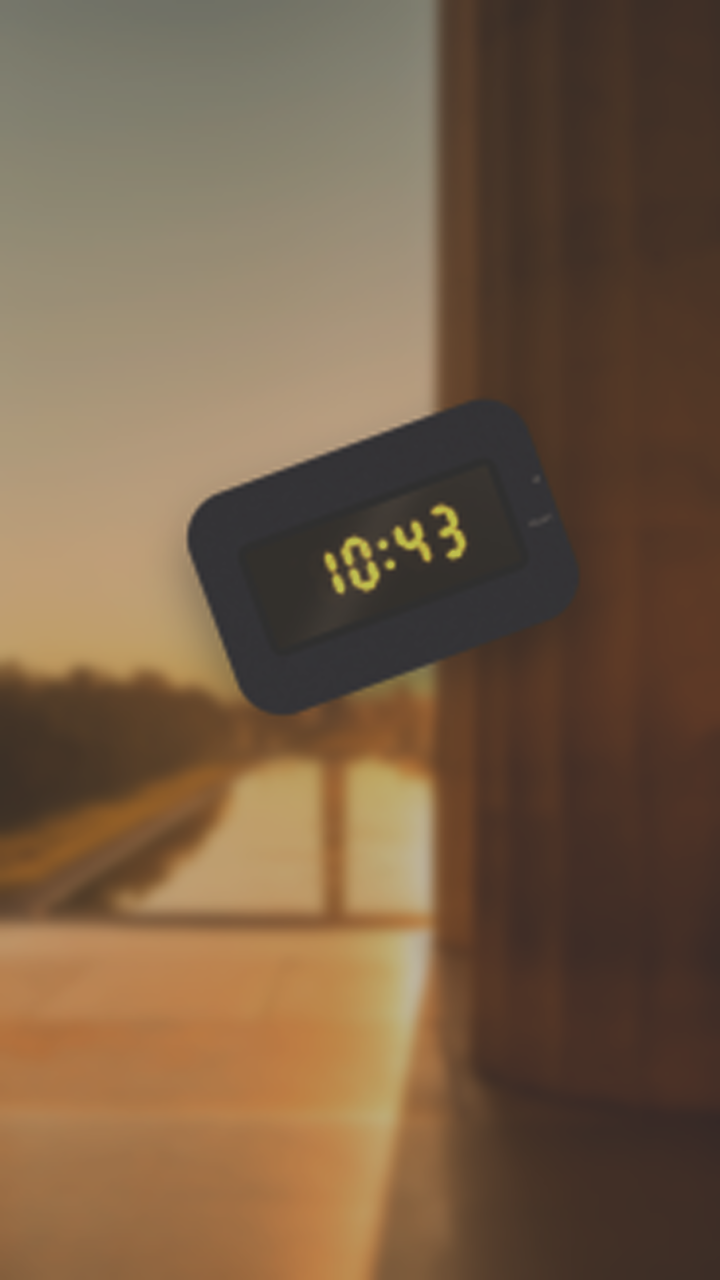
10:43
